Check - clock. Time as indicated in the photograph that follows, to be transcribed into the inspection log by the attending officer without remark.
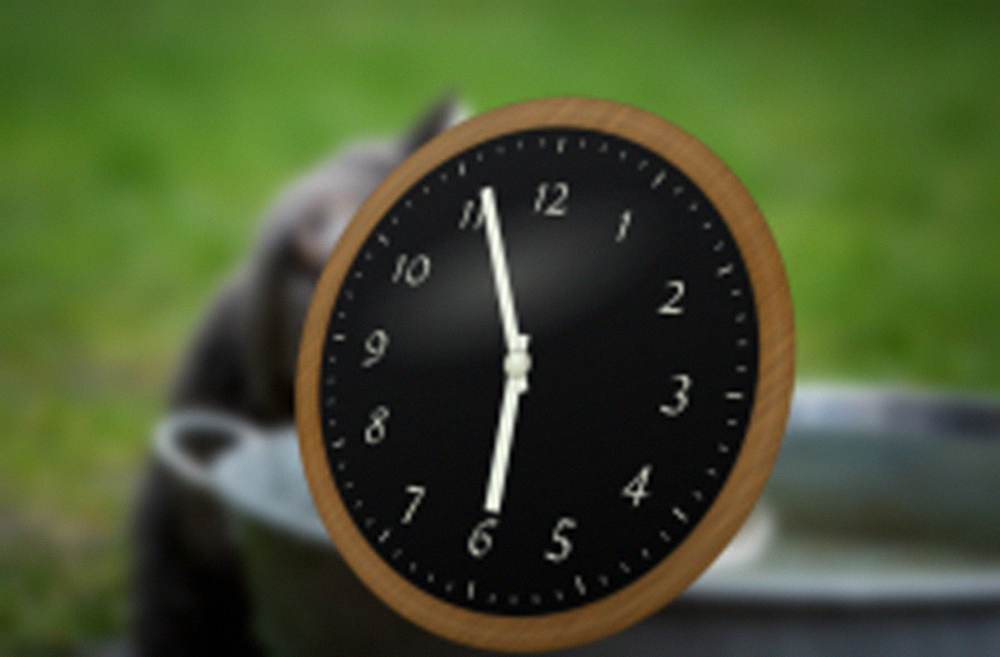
5:56
